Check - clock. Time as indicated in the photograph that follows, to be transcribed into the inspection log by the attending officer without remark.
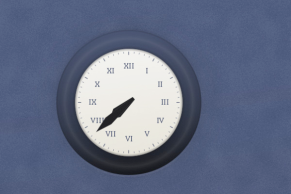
7:38
